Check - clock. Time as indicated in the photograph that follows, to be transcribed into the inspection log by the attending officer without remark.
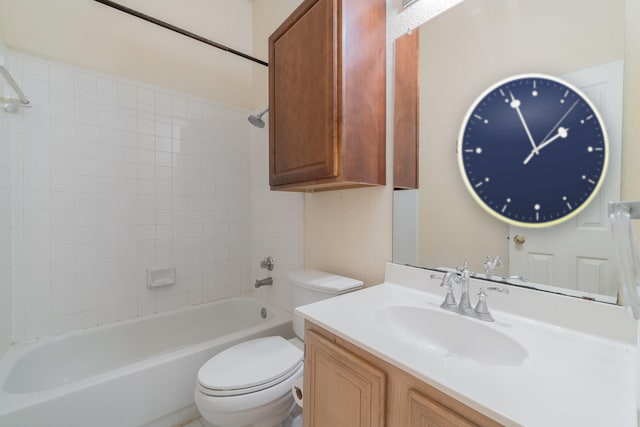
1:56:07
